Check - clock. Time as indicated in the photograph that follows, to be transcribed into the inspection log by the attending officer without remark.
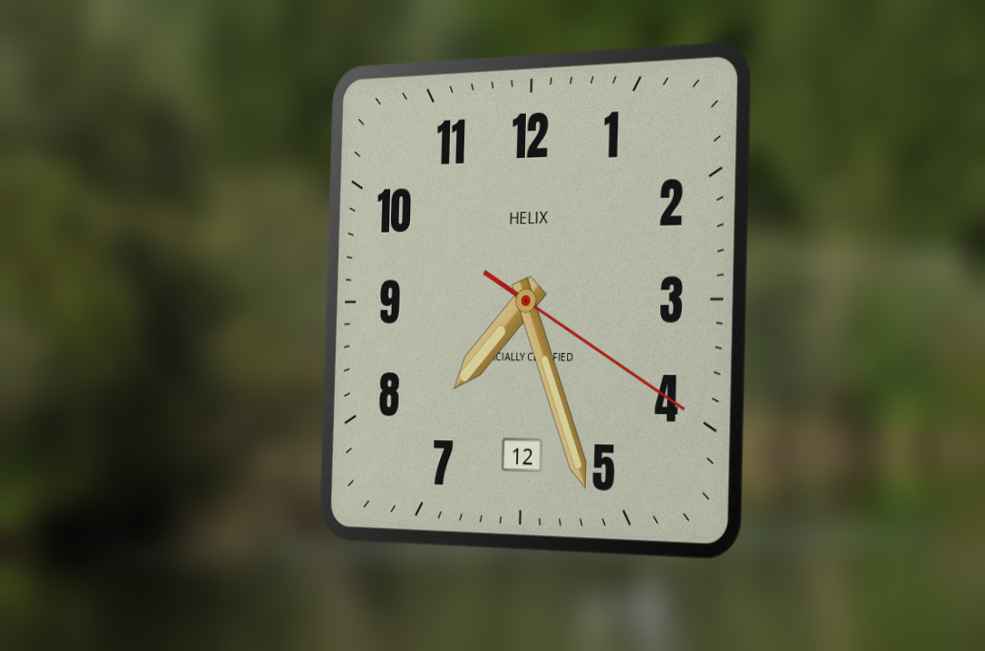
7:26:20
